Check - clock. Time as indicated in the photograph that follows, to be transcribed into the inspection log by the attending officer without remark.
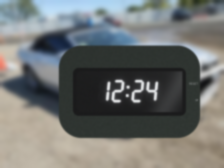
12:24
